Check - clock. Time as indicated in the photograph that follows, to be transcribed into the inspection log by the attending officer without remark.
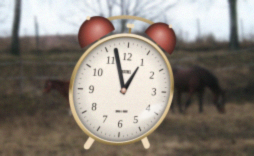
12:57
